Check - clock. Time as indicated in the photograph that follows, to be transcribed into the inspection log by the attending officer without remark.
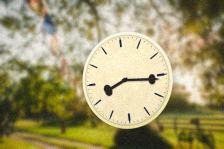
8:16
